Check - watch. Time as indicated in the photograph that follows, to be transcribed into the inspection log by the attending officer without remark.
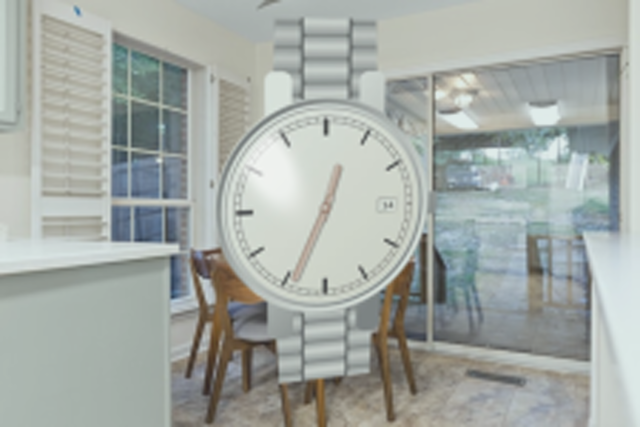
12:34
